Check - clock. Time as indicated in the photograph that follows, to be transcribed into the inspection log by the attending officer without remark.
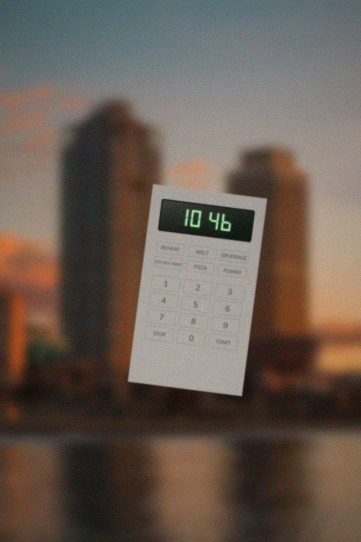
10:46
